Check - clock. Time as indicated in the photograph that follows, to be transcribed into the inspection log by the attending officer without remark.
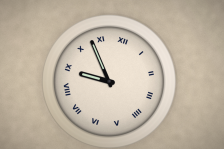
8:53
